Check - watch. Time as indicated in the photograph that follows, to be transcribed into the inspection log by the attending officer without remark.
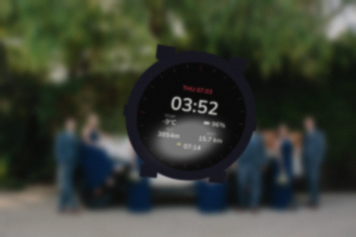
3:52
